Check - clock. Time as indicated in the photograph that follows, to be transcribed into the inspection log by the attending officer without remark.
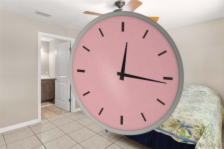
12:16
